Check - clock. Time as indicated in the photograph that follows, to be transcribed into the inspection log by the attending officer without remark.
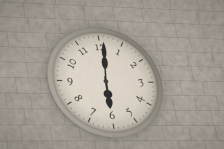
6:01
